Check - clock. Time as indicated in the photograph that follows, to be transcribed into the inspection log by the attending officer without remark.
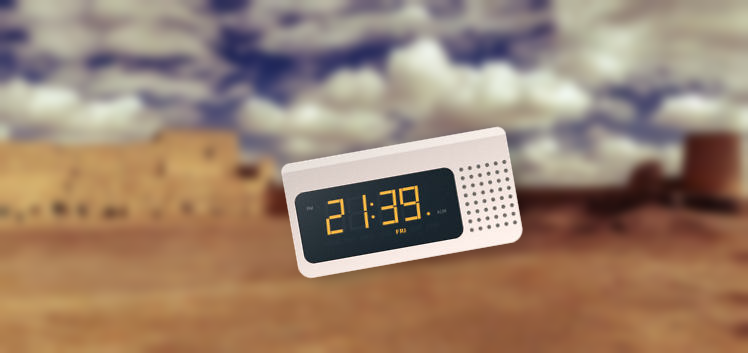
21:39
